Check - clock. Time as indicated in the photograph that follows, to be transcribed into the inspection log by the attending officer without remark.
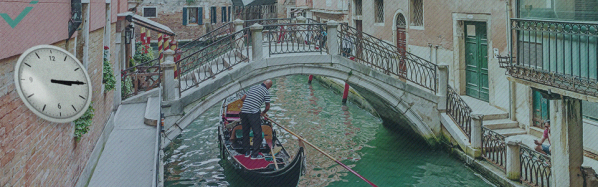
3:15
